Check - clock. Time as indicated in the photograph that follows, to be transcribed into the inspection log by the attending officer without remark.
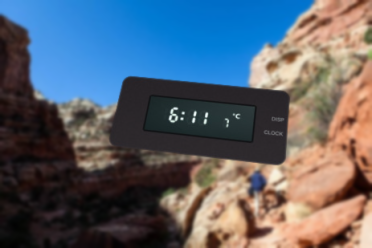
6:11
